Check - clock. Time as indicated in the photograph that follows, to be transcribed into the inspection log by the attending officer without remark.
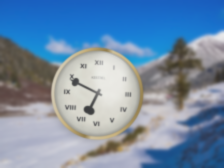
6:49
